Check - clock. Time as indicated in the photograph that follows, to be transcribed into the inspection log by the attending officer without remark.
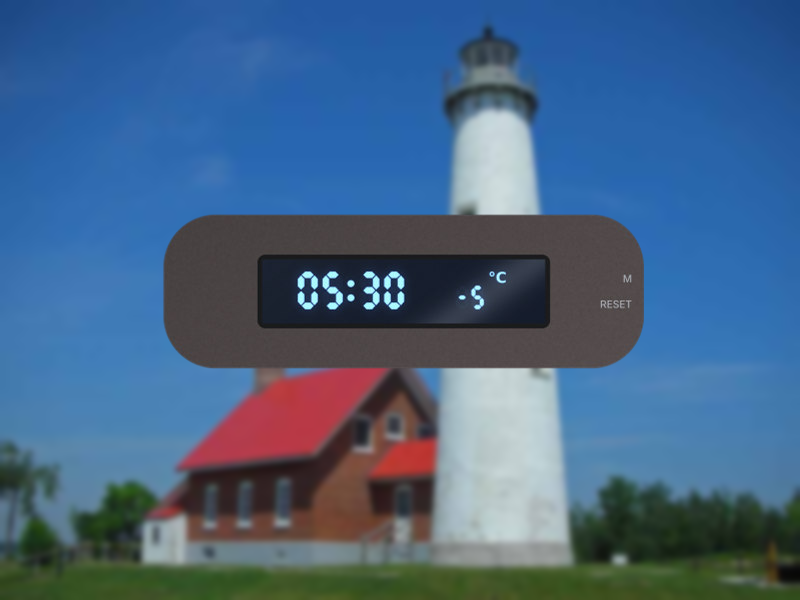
5:30
